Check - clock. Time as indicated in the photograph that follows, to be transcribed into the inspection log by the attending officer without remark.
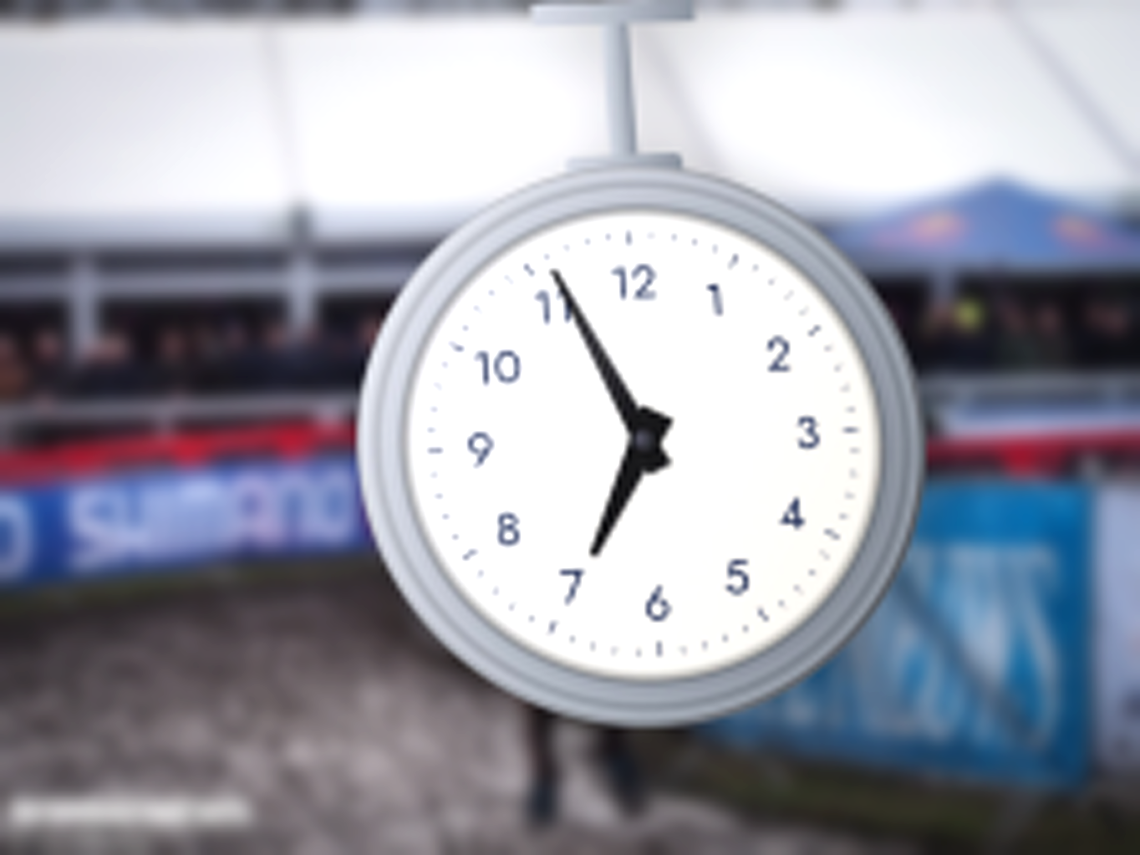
6:56
